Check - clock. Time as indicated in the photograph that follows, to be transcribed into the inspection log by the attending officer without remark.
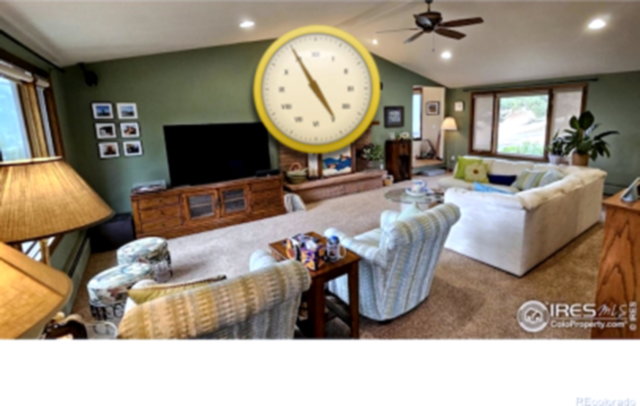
4:55
